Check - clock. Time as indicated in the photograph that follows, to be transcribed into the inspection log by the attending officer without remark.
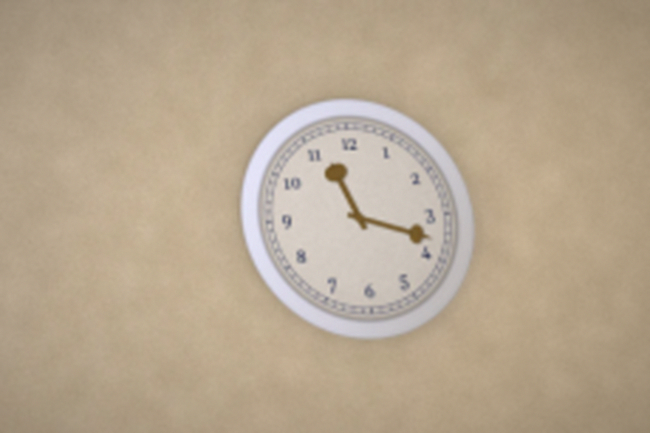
11:18
